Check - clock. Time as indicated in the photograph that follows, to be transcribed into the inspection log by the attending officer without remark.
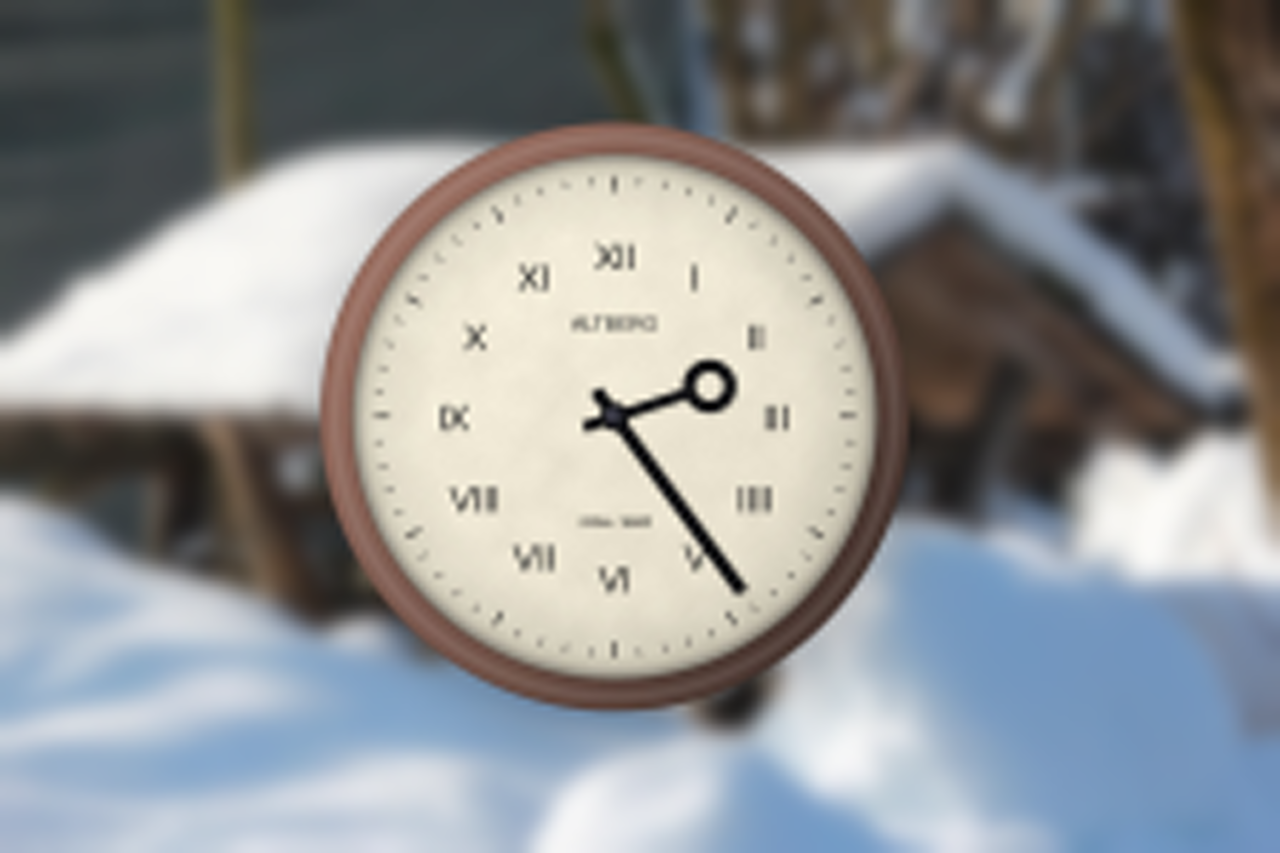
2:24
